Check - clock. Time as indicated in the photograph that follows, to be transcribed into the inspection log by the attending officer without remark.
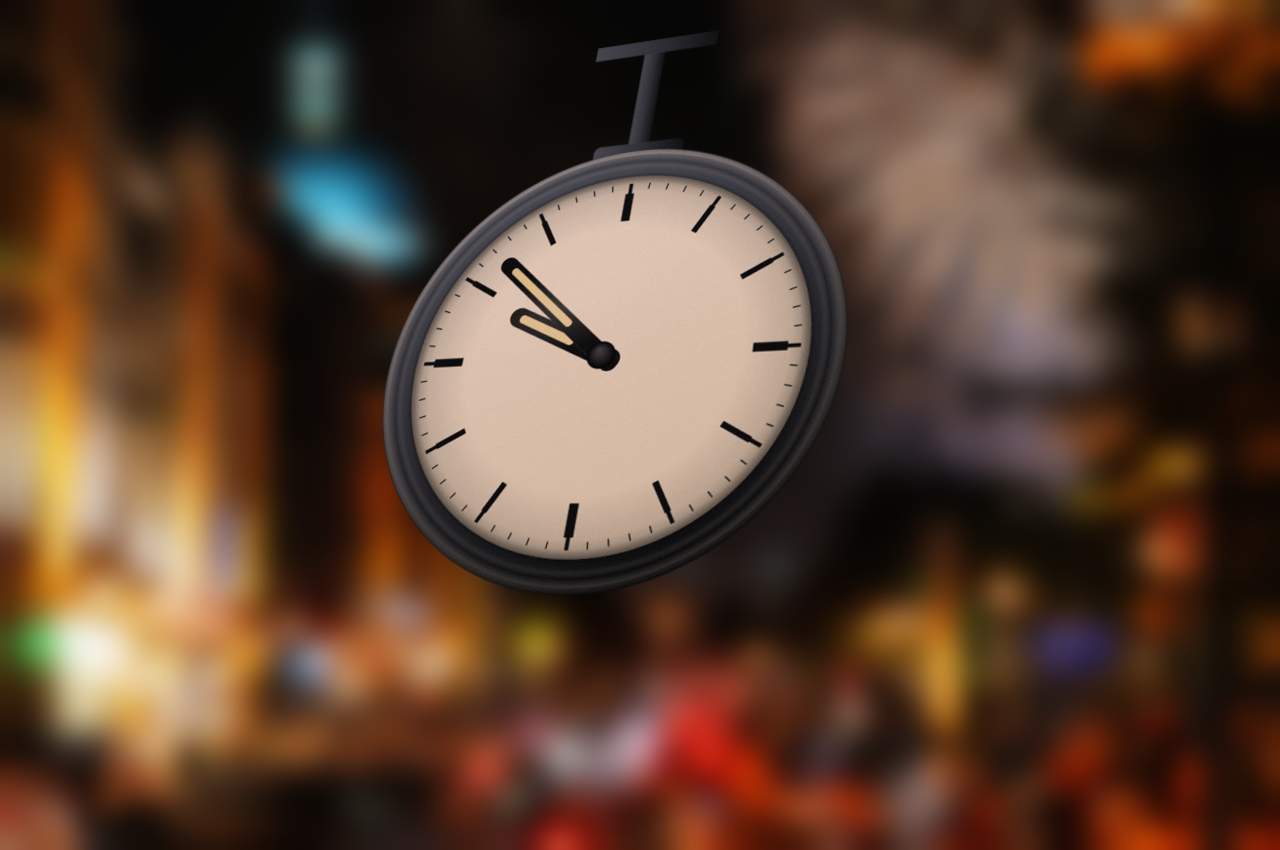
9:52
